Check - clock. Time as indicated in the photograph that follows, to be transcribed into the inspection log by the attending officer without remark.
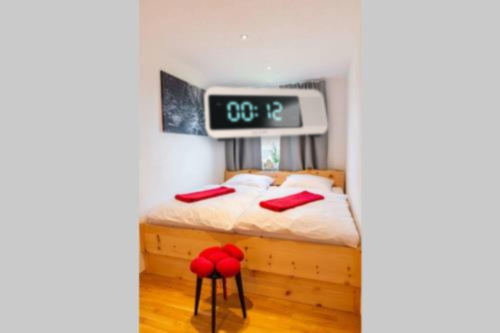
0:12
